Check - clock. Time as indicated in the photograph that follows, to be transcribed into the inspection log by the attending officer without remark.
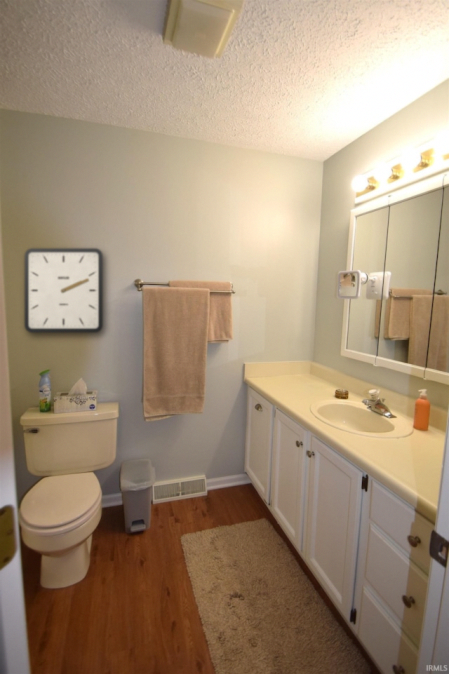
2:11
